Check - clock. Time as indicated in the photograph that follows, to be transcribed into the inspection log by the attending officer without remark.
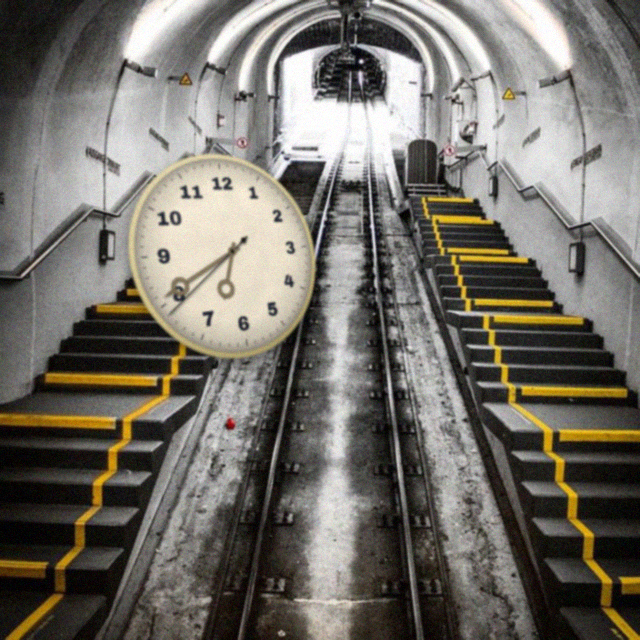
6:40:39
